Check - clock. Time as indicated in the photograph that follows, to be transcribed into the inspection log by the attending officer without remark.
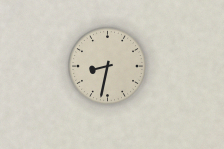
8:32
